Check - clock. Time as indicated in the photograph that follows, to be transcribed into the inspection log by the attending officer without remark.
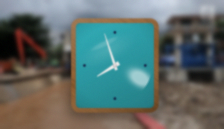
7:57
